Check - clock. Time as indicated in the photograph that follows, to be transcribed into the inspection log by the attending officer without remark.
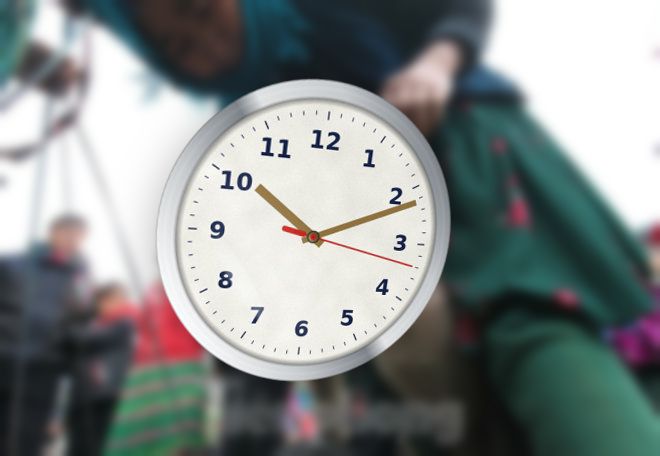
10:11:17
